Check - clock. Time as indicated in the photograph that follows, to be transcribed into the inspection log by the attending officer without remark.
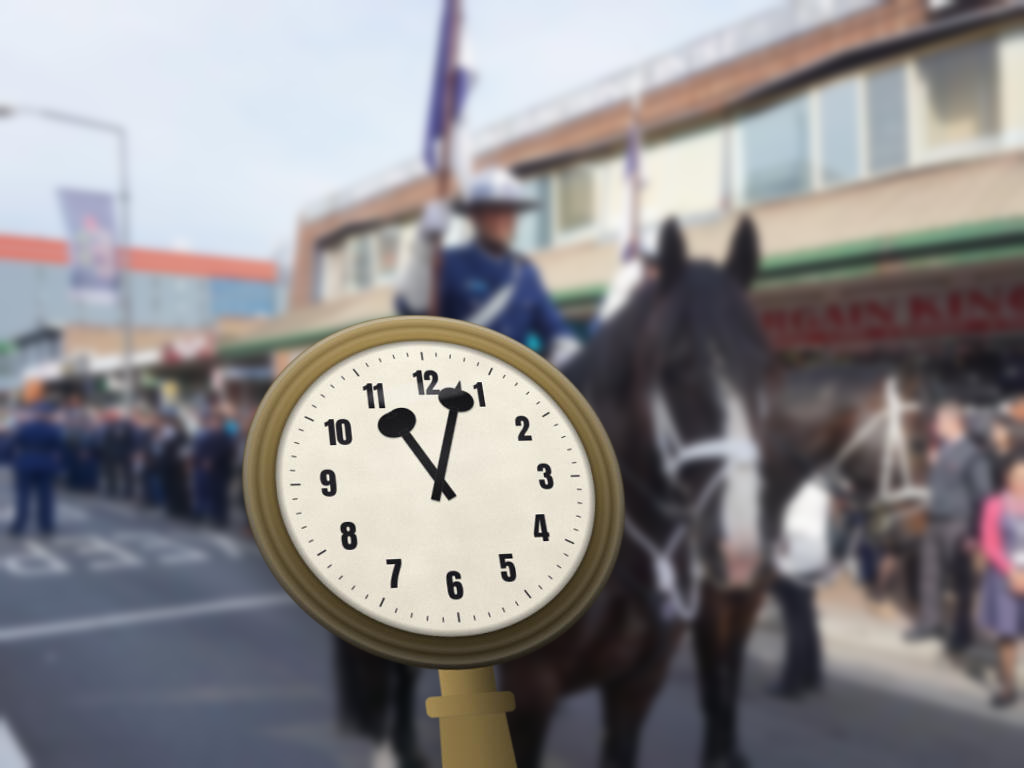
11:03
